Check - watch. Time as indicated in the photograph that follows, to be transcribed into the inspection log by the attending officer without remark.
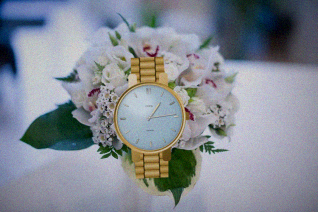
1:14
